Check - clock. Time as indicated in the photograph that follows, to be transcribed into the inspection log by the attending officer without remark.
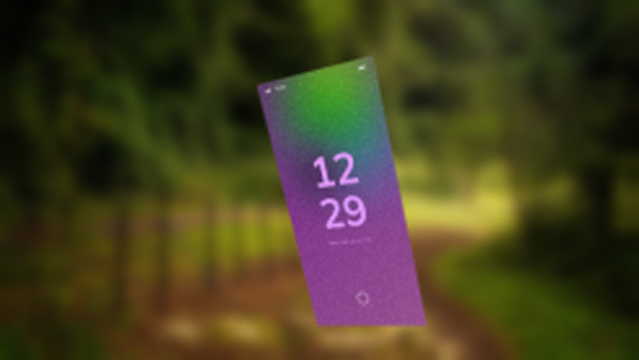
12:29
